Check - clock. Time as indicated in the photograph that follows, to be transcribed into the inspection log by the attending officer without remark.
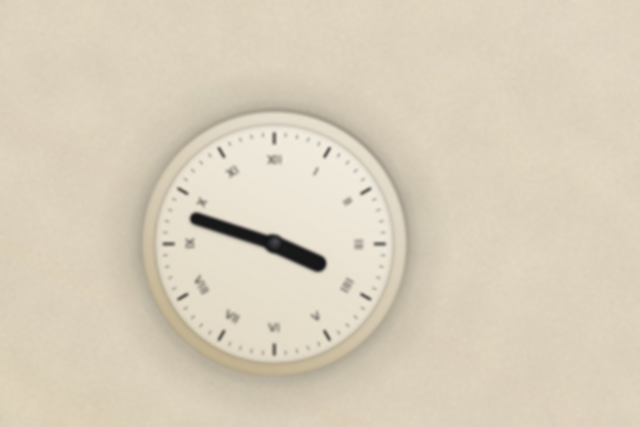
3:48
